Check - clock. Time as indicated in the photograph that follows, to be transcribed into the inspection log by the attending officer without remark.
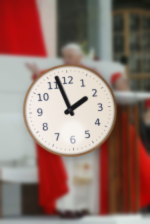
1:57
